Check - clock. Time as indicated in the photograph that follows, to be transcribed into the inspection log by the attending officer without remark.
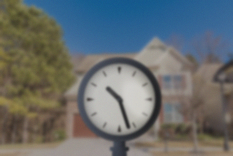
10:27
